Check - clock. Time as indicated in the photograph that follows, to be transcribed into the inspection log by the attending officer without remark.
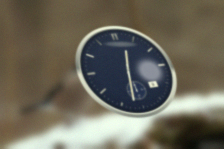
12:32
